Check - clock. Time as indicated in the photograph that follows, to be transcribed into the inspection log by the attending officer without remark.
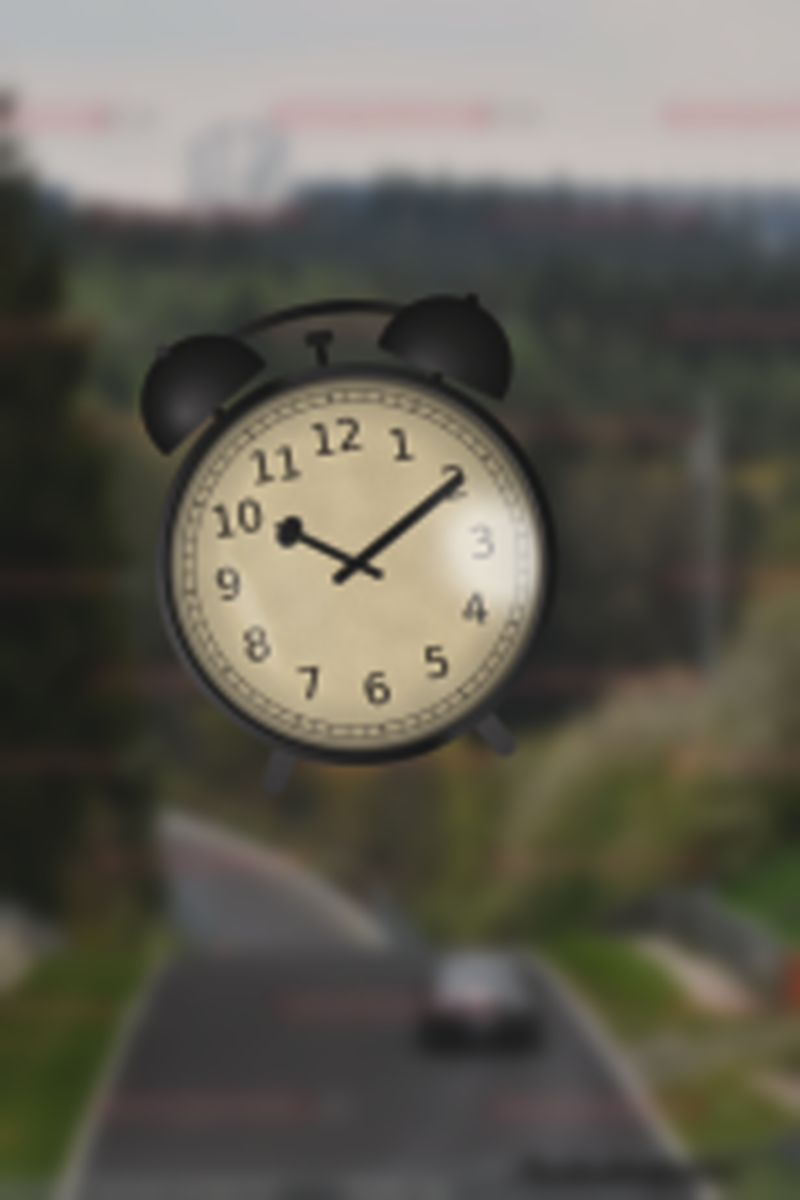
10:10
